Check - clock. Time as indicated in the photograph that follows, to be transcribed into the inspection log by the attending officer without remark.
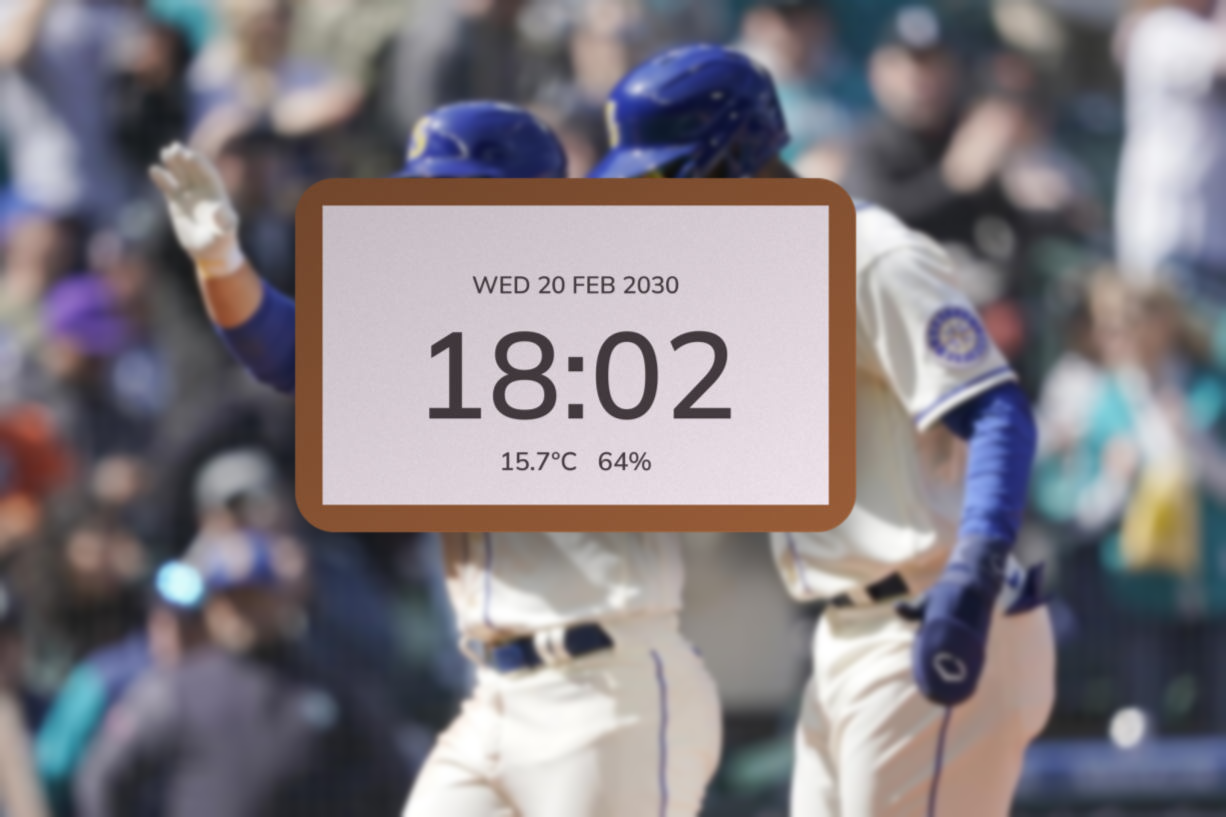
18:02
